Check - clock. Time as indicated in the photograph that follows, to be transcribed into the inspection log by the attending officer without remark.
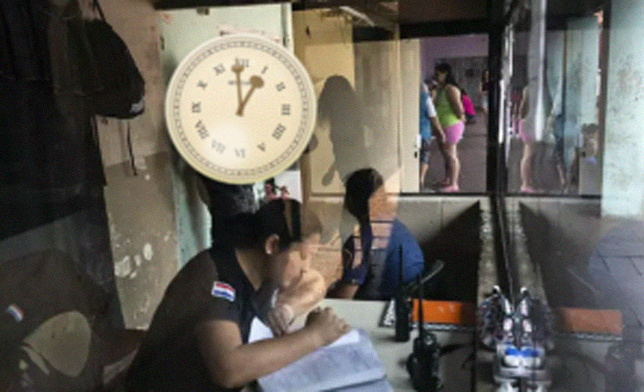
12:59
